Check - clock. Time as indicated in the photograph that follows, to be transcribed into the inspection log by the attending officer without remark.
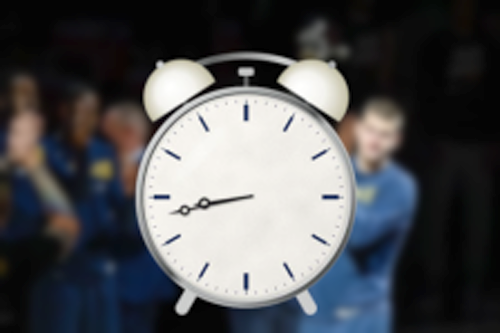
8:43
